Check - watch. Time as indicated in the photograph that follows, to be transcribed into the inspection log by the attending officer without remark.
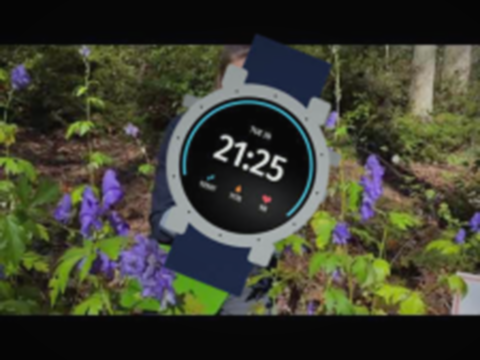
21:25
